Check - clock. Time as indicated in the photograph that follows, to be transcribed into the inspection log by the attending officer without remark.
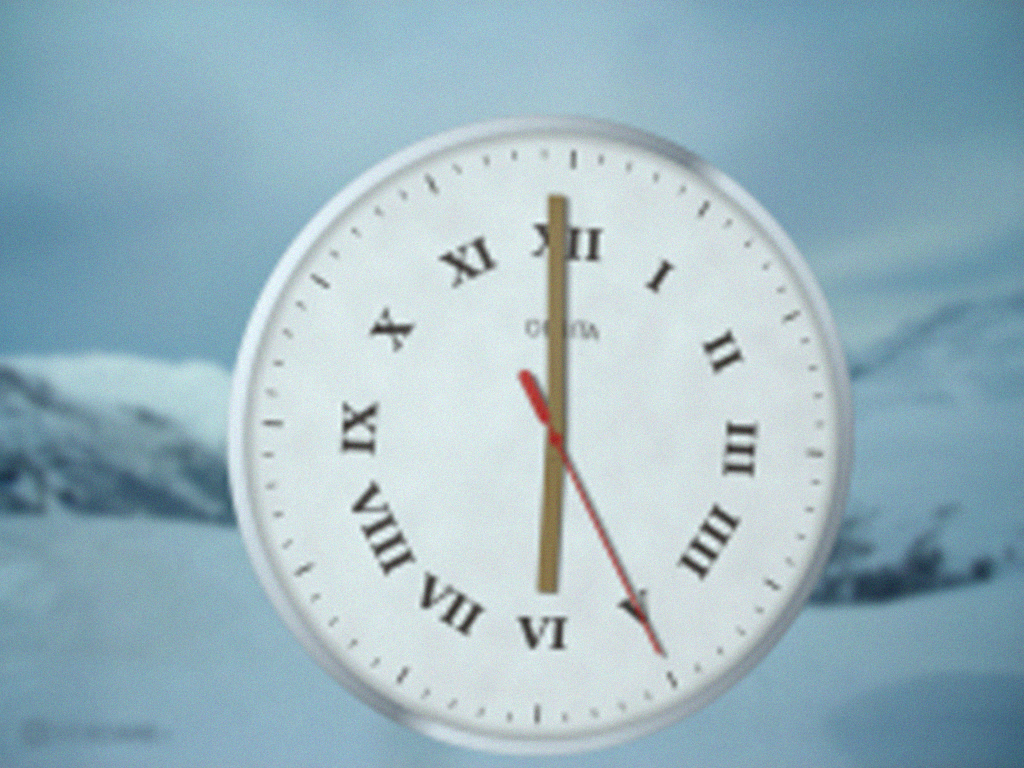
5:59:25
